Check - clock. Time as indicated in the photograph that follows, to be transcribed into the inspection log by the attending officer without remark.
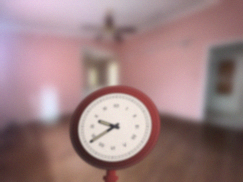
9:39
